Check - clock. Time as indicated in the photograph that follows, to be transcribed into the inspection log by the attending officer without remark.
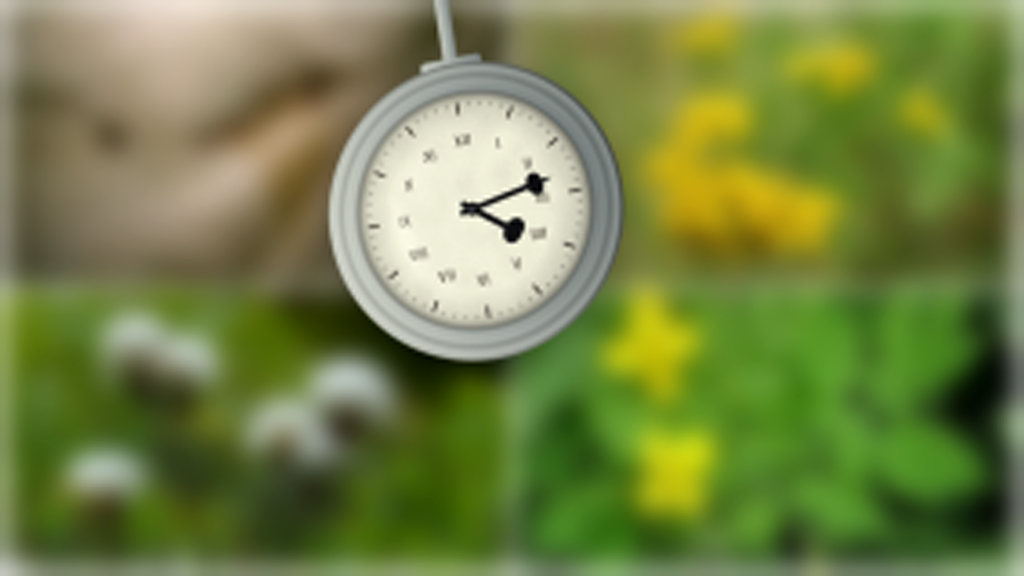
4:13
